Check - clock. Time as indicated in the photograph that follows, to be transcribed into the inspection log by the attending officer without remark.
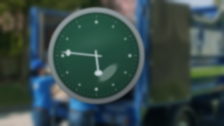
5:46
